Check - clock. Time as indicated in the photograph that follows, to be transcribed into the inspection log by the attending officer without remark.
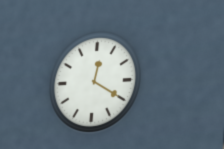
12:20
